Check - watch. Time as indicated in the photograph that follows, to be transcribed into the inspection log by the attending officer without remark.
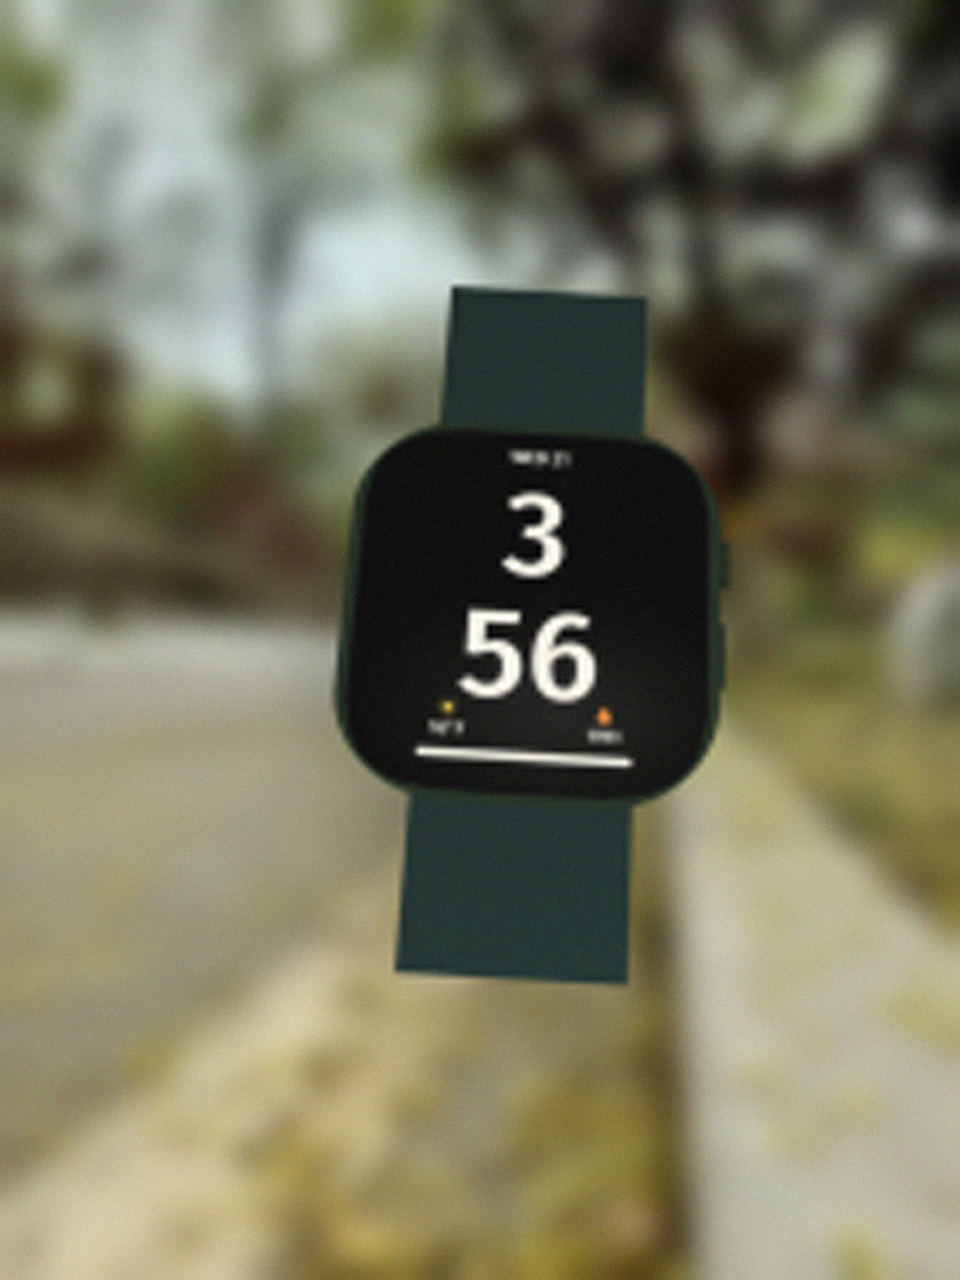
3:56
